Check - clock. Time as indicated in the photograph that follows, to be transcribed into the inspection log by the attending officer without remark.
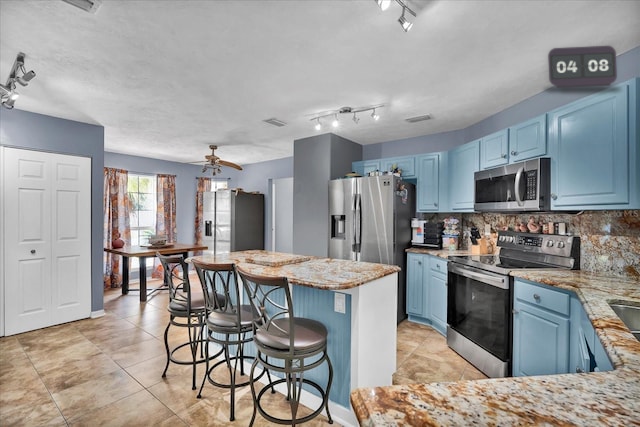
4:08
